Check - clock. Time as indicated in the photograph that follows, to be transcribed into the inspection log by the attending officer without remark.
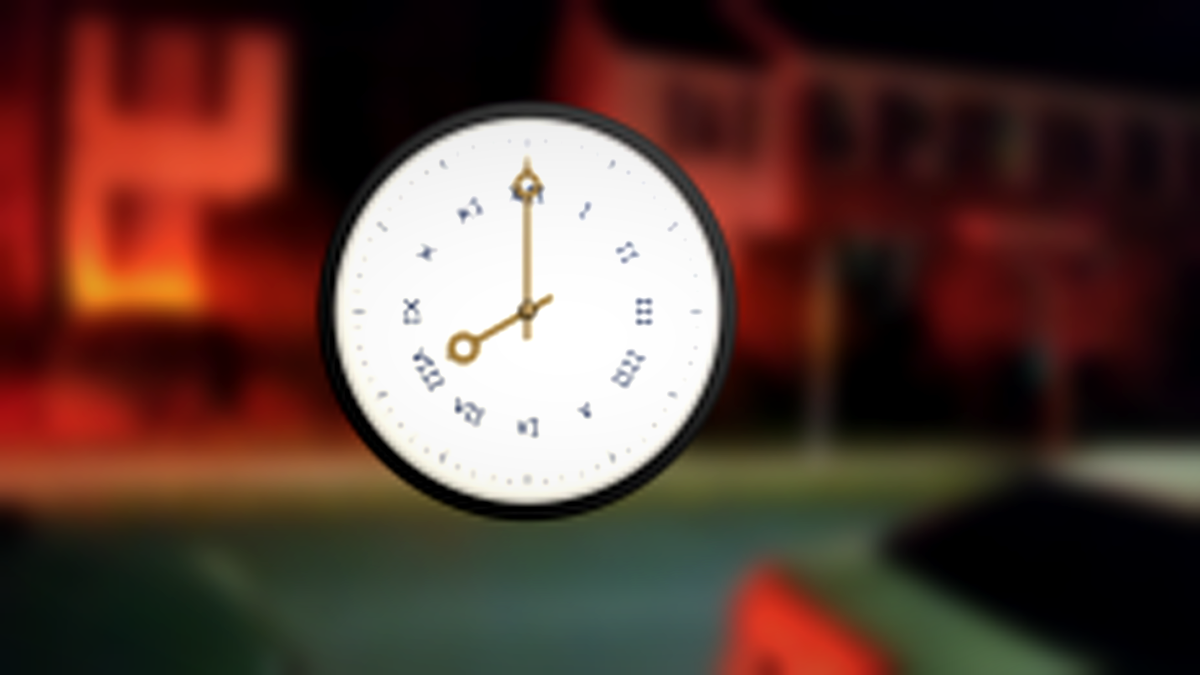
8:00
